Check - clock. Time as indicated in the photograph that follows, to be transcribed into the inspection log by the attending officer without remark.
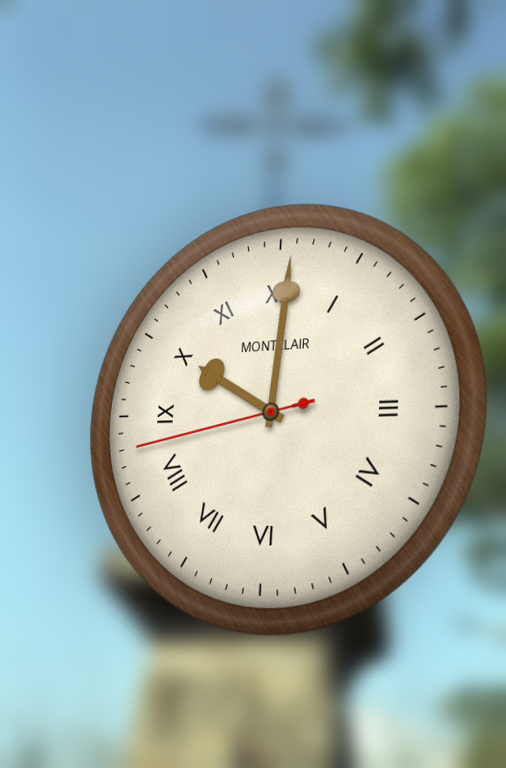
10:00:43
